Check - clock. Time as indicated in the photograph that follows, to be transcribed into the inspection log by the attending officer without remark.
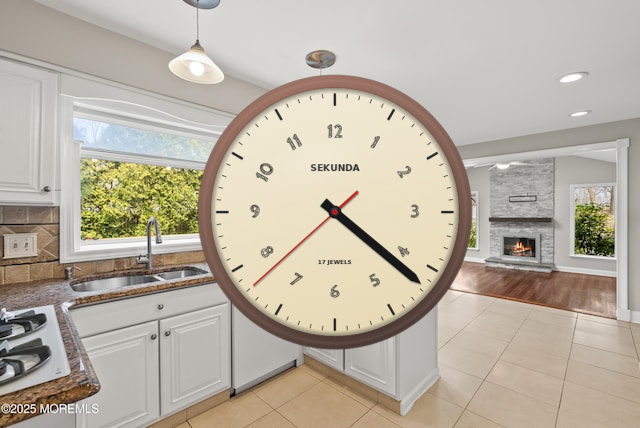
4:21:38
